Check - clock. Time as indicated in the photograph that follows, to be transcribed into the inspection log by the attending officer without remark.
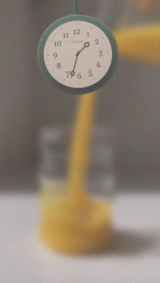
1:33
